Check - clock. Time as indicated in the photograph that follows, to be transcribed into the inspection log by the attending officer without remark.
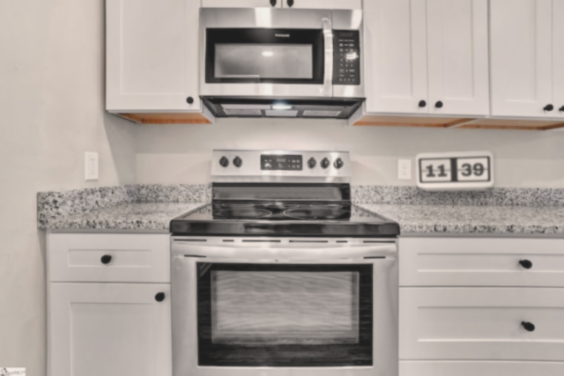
11:39
